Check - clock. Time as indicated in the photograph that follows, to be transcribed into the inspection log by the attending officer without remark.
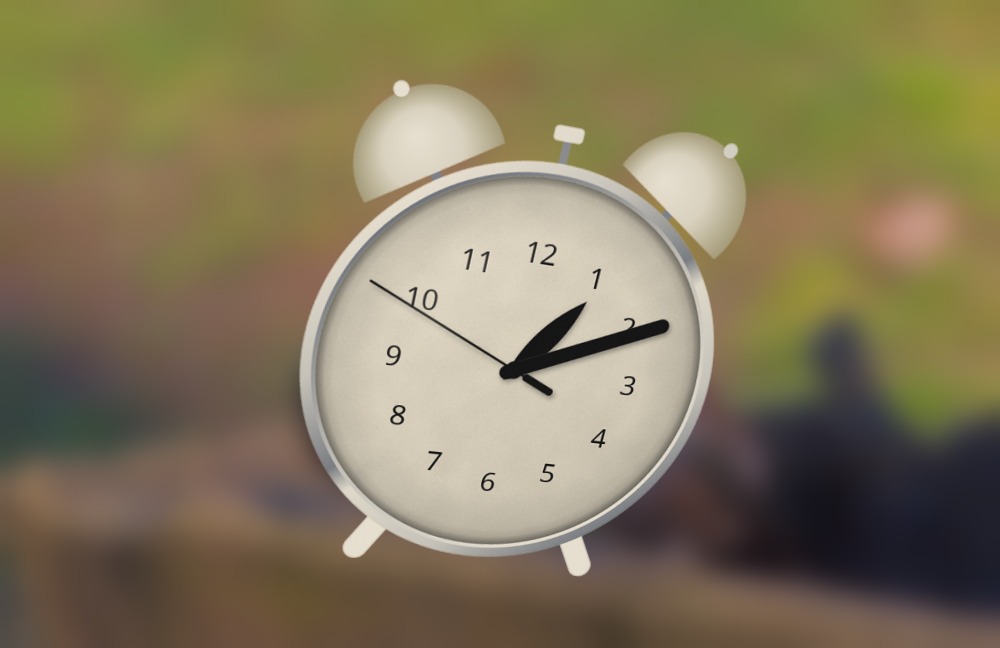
1:10:49
